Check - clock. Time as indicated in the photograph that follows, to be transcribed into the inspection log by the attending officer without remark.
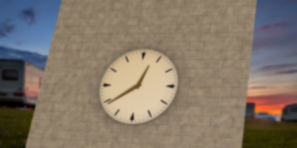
12:39
